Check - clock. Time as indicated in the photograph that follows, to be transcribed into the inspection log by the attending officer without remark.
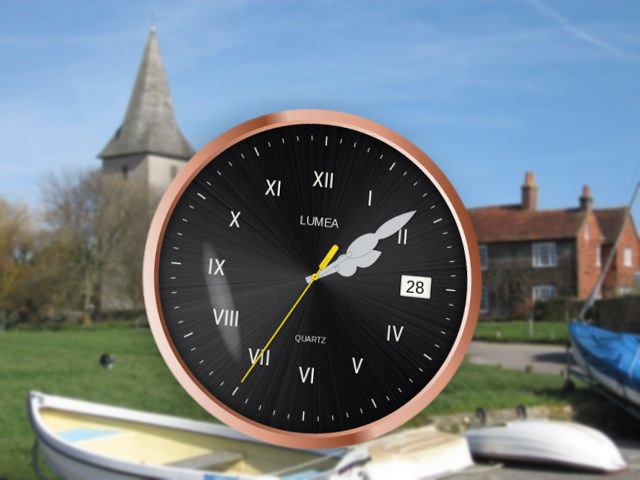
2:08:35
